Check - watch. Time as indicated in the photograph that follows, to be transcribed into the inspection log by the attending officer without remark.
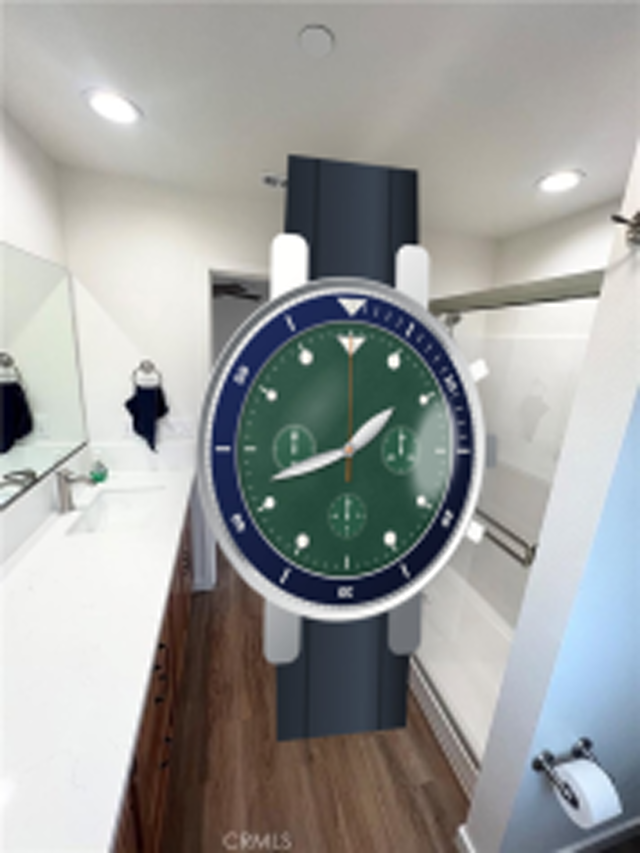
1:42
